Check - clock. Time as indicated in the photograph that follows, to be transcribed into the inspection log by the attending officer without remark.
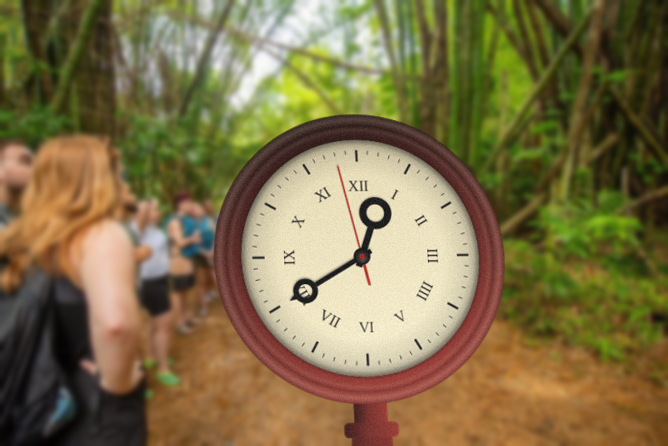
12:39:58
